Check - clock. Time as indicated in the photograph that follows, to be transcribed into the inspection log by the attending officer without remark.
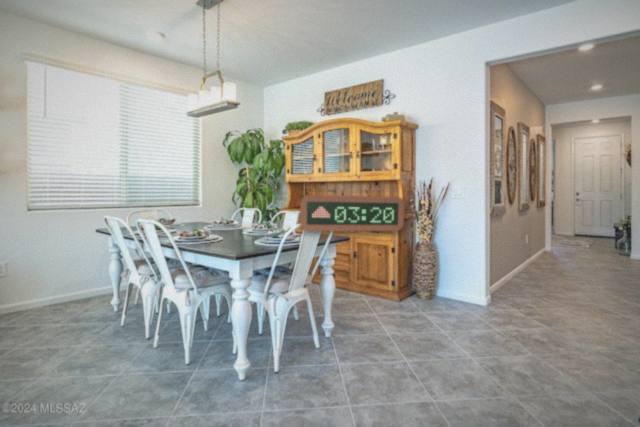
3:20
